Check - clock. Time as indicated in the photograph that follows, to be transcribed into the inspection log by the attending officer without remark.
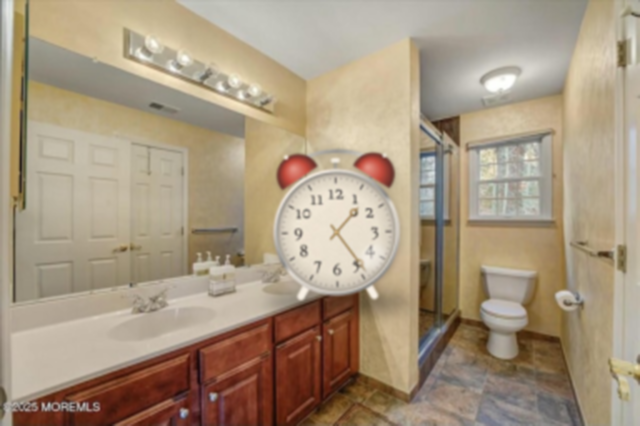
1:24
